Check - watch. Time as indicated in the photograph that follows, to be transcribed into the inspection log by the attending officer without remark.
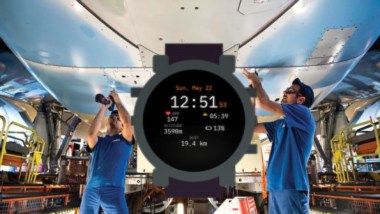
12:51
